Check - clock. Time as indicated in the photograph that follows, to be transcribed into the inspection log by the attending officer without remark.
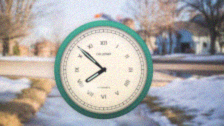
7:52
